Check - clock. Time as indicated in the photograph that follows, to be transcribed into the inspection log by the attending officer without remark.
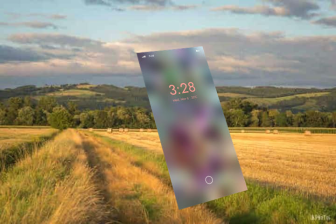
3:28
